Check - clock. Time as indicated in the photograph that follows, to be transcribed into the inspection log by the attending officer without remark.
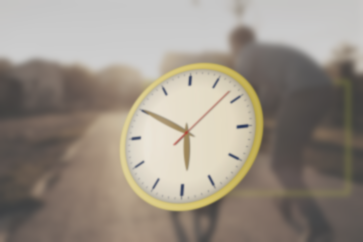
5:50:08
